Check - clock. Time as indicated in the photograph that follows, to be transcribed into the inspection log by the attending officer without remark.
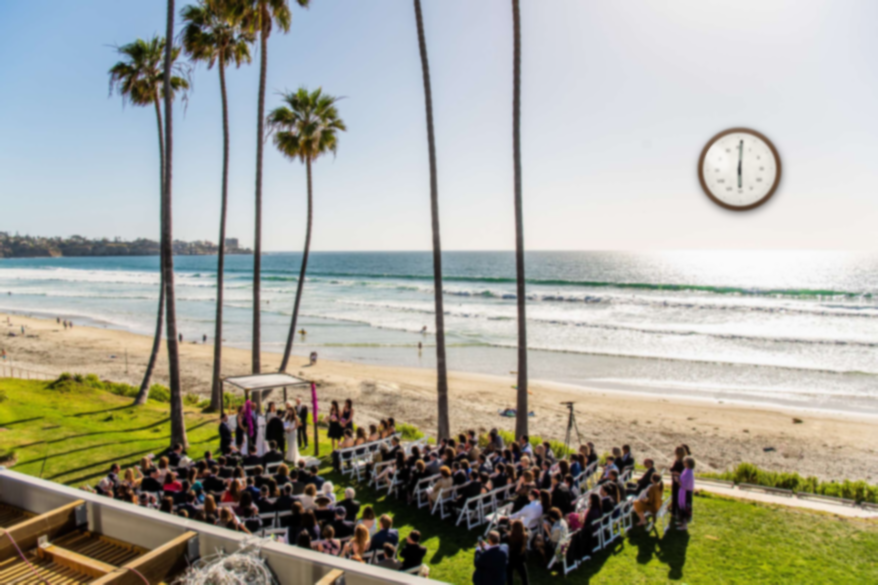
6:01
